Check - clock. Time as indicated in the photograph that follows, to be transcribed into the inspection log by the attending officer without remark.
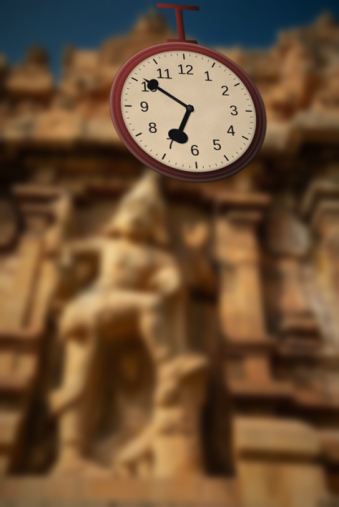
6:51
